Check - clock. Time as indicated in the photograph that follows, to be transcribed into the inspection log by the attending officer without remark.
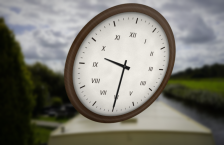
9:30
